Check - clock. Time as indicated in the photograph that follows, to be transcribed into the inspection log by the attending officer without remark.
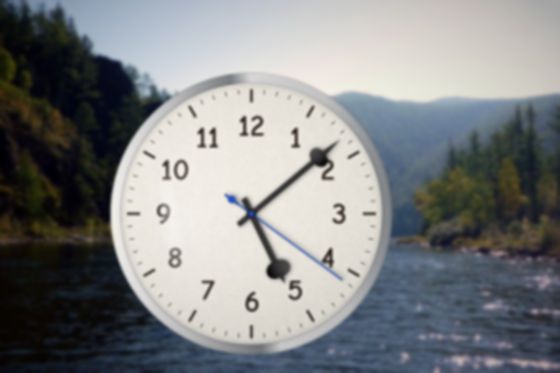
5:08:21
